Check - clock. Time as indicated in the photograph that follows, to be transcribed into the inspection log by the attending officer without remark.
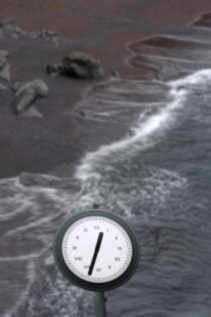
12:33
